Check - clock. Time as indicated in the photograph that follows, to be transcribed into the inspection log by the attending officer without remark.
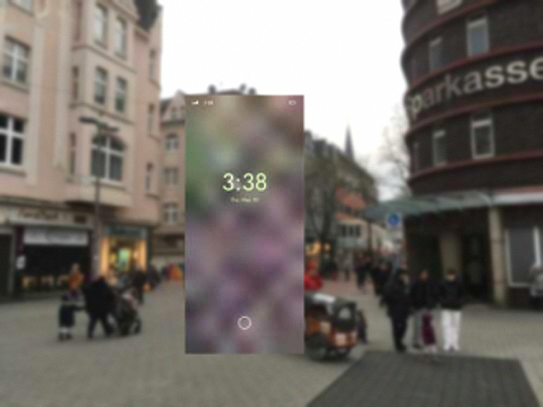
3:38
